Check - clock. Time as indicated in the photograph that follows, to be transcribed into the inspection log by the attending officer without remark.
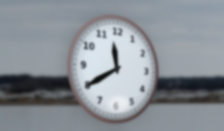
11:40
